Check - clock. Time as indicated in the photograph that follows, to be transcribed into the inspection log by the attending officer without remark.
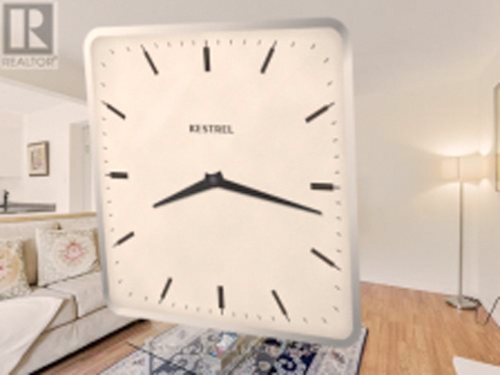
8:17
